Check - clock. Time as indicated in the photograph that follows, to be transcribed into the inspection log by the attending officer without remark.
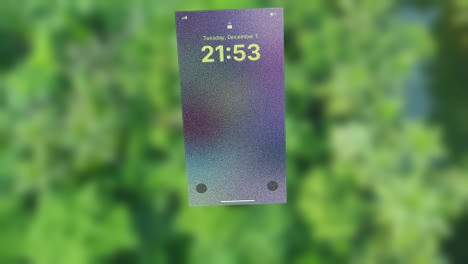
21:53
